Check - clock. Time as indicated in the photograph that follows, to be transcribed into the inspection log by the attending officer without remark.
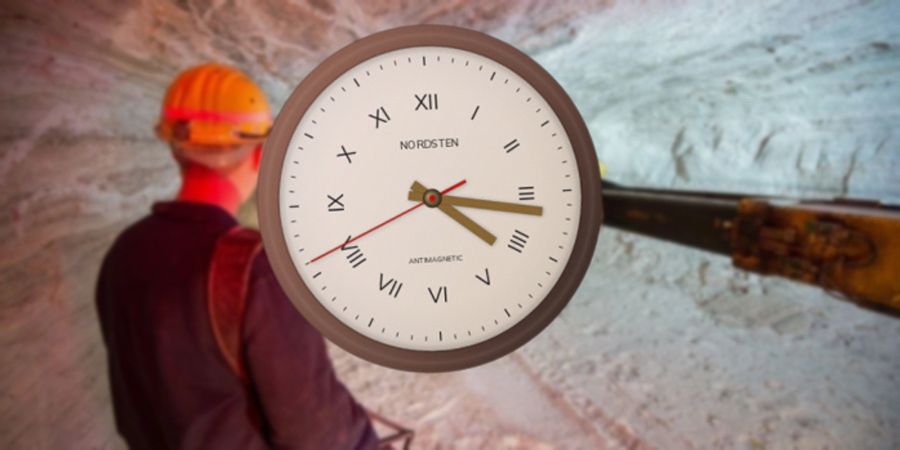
4:16:41
